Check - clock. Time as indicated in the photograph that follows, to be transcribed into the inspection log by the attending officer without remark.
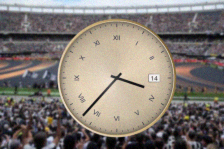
3:37
